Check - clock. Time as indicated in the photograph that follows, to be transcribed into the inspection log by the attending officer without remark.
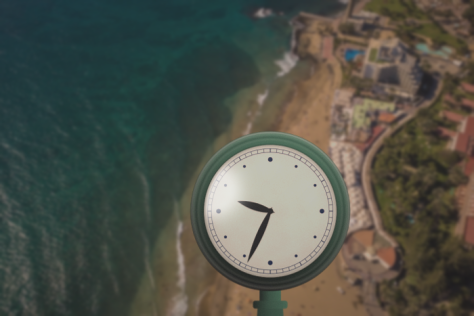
9:34
